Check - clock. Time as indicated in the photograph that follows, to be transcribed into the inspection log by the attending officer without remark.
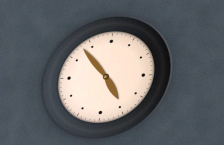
4:53
